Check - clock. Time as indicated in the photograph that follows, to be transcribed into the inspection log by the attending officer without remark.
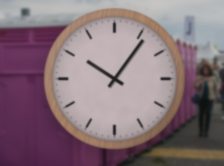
10:06
